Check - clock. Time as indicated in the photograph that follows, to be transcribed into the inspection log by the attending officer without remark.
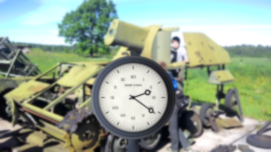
2:21
